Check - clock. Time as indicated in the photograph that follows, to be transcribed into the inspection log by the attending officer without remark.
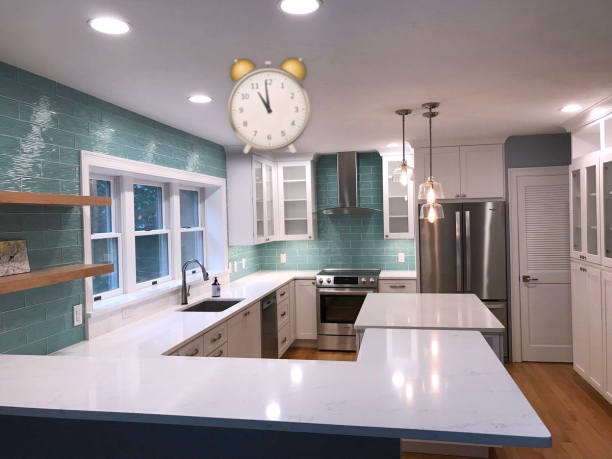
10:59
